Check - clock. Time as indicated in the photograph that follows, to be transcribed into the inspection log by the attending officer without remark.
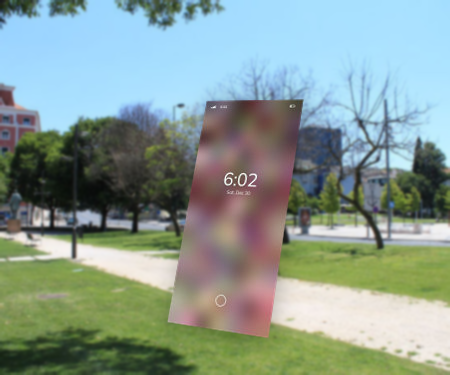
6:02
